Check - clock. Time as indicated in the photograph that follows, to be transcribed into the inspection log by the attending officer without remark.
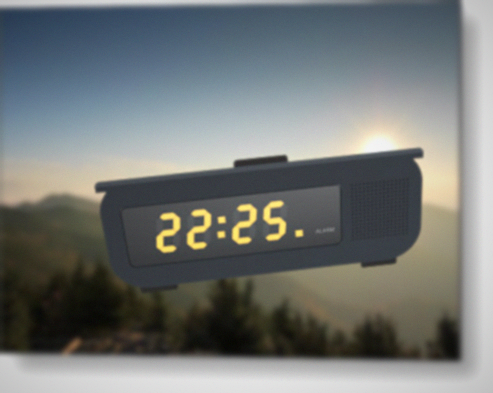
22:25
